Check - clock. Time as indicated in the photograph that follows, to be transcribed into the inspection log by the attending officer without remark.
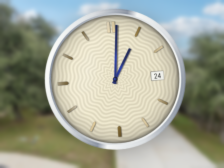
1:01
